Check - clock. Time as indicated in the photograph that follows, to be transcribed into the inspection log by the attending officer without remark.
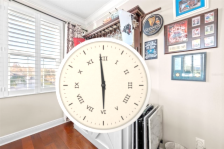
5:59
